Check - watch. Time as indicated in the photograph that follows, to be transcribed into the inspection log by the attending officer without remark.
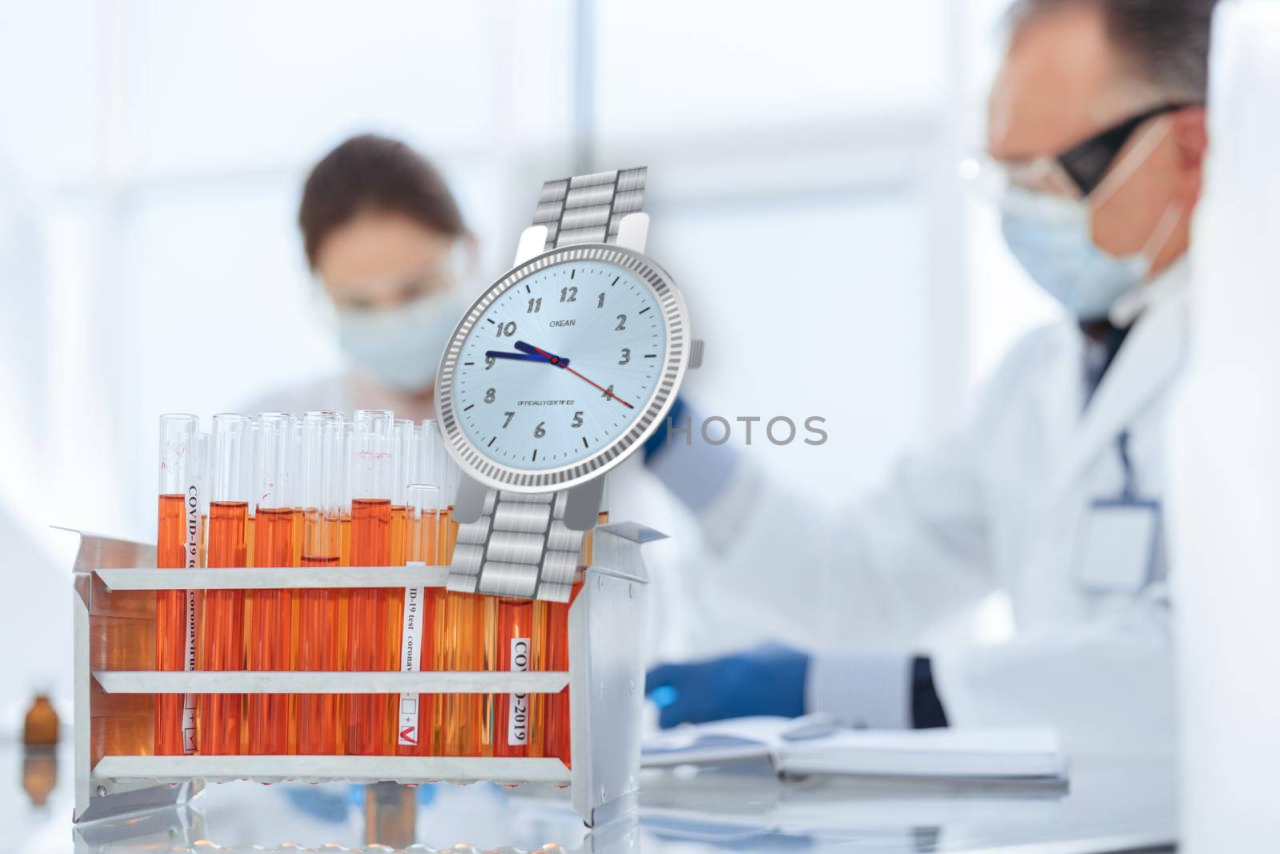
9:46:20
